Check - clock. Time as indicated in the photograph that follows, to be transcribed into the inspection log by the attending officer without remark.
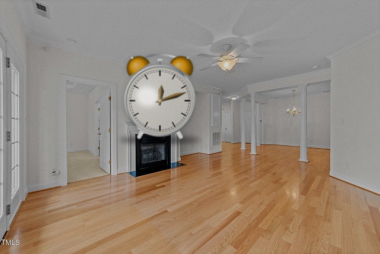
12:12
